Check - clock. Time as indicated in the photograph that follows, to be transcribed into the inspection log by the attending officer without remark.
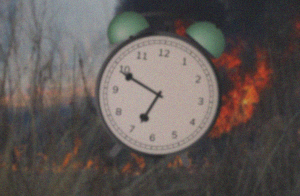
6:49
